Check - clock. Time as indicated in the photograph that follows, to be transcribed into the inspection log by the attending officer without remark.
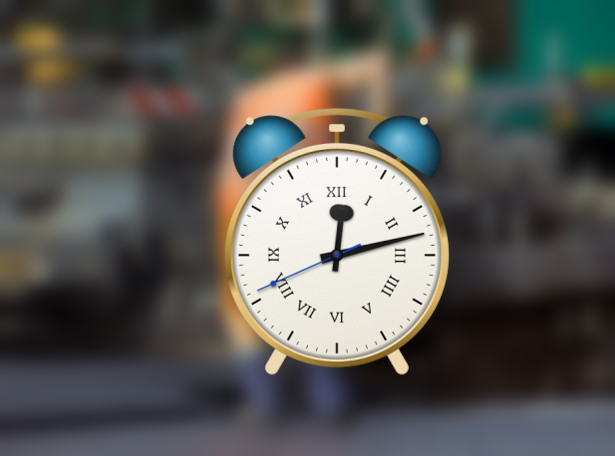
12:12:41
